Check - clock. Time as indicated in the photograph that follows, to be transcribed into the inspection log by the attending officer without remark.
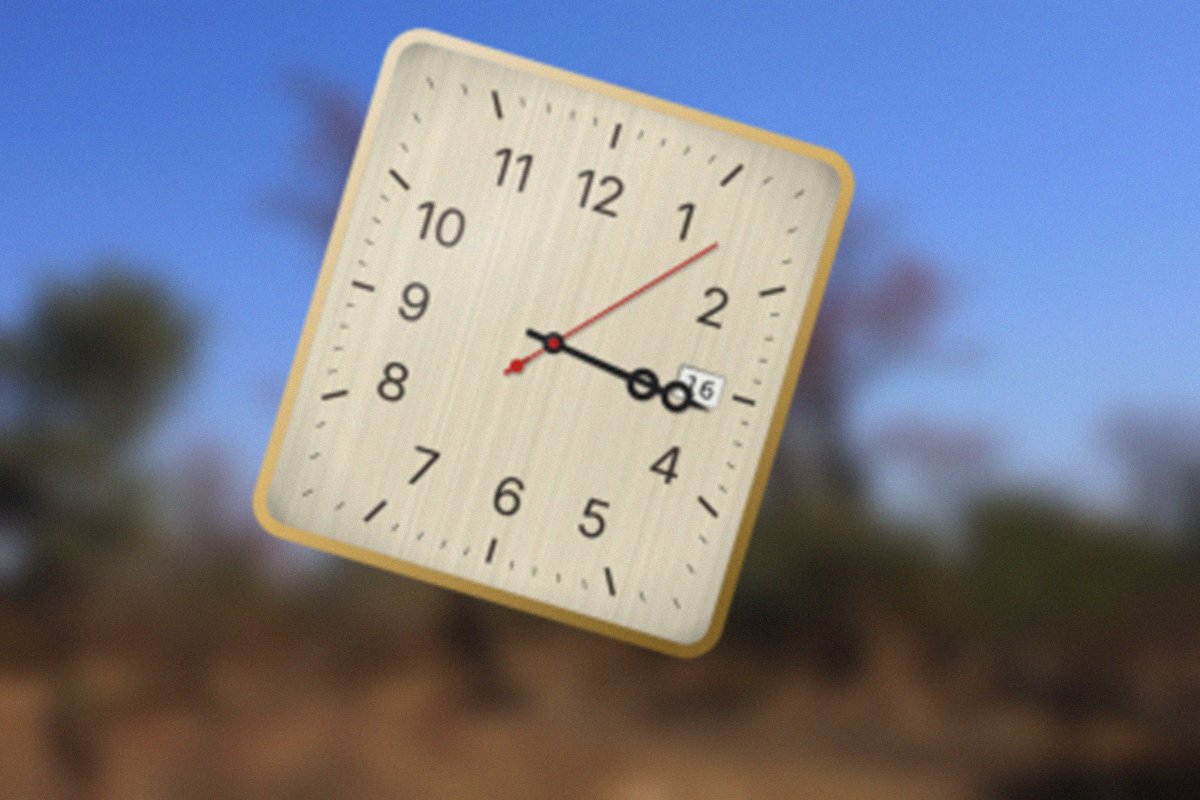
3:16:07
